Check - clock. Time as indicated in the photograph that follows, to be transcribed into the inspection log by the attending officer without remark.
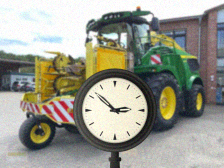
2:52
